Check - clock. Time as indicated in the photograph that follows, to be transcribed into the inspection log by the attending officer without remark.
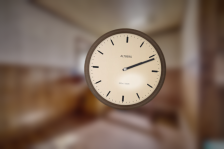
2:11
